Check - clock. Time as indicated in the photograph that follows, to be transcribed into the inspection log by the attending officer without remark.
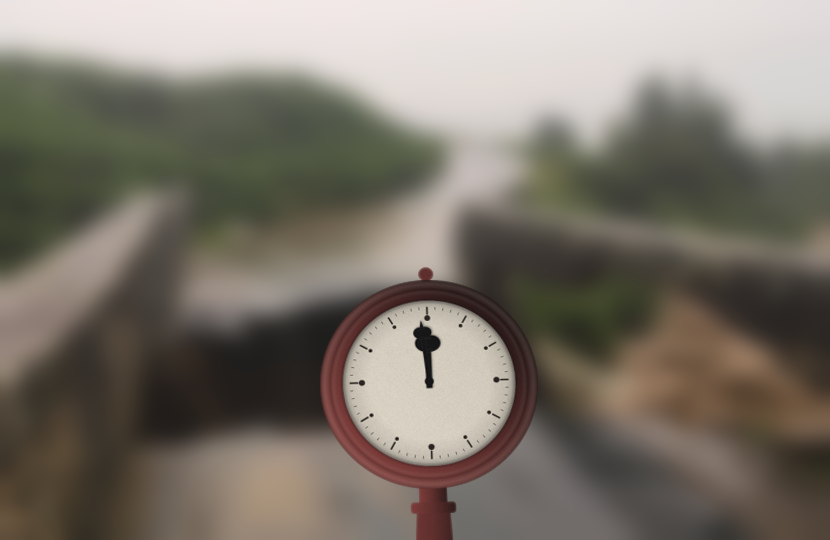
11:59
